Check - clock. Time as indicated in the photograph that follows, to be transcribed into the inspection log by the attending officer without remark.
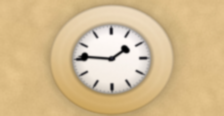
1:46
